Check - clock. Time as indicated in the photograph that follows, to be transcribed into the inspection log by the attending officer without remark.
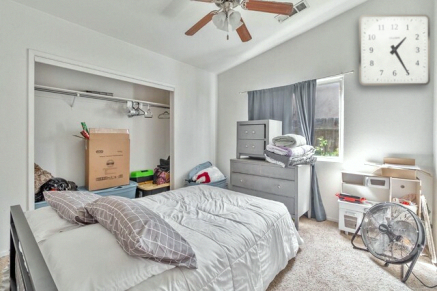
1:25
